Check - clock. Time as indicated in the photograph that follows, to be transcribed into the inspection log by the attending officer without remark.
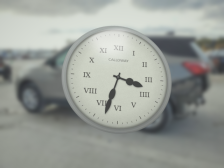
3:33
